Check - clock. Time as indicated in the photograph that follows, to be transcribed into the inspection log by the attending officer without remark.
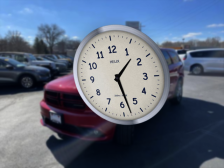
1:28
